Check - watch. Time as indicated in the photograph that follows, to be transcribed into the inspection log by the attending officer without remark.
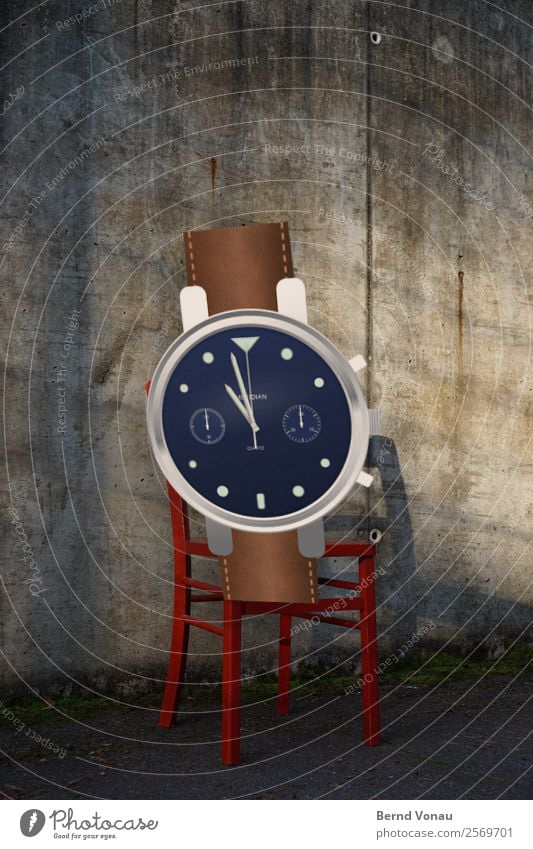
10:58
